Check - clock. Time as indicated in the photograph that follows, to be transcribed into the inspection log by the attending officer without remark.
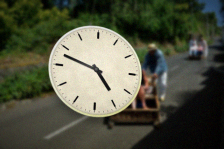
4:48
